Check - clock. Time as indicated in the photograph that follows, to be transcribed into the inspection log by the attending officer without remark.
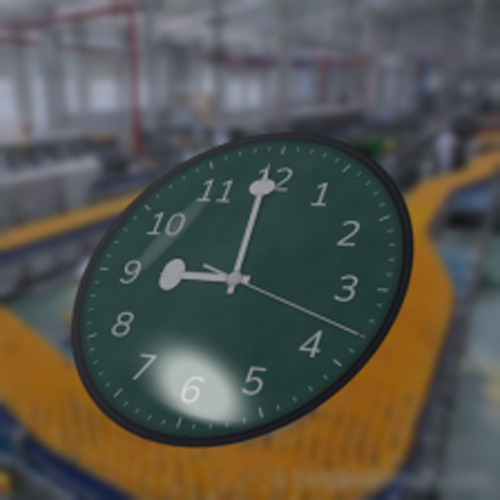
8:59:18
